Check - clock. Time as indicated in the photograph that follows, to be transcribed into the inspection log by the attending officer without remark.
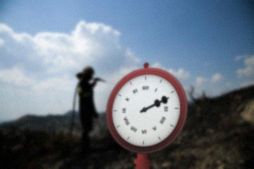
2:11
